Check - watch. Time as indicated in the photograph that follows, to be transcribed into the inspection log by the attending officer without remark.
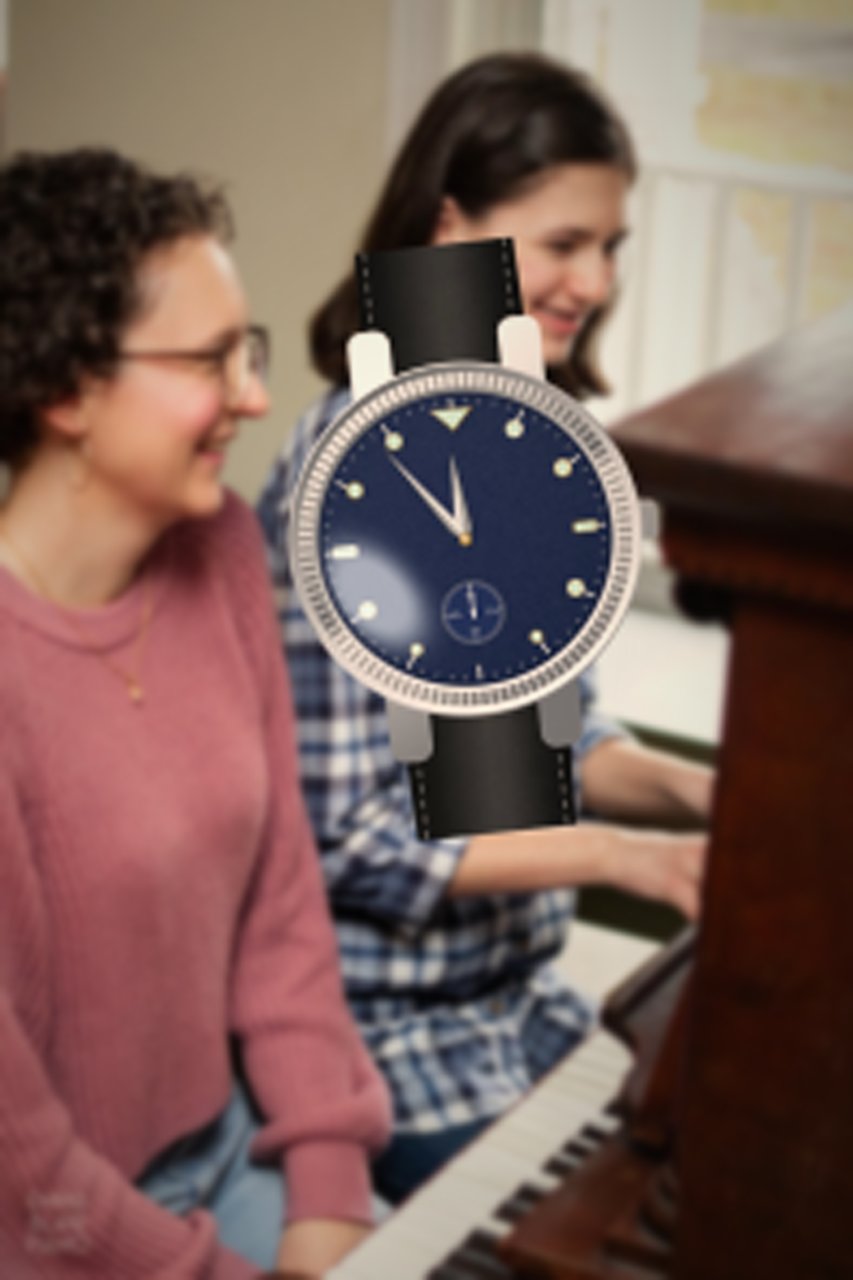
11:54
